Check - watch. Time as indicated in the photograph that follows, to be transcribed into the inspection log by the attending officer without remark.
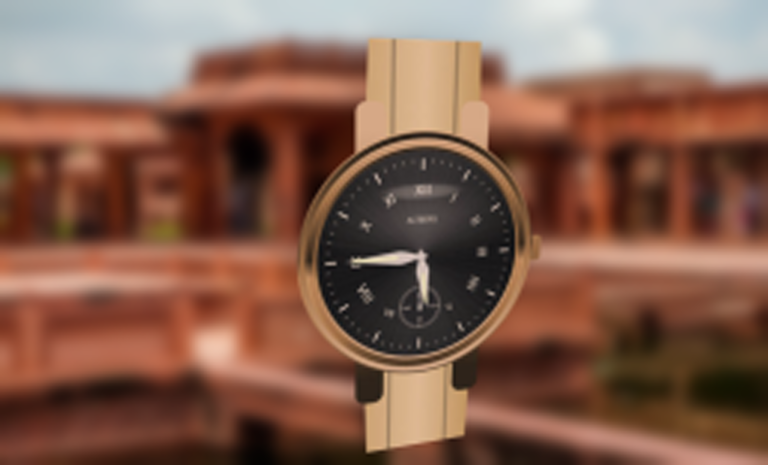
5:45
